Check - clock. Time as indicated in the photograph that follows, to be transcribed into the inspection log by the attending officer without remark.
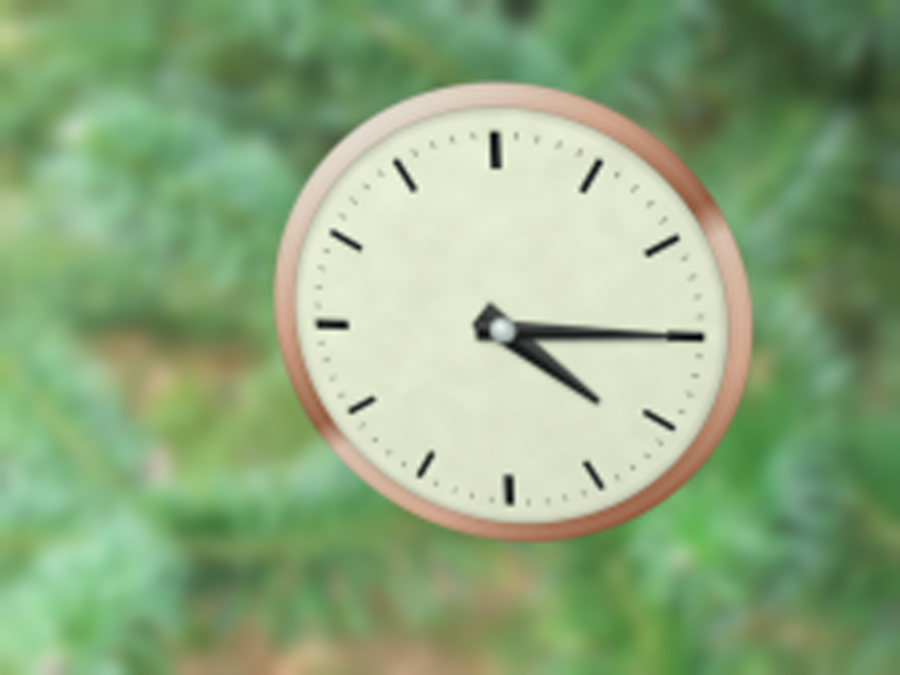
4:15
